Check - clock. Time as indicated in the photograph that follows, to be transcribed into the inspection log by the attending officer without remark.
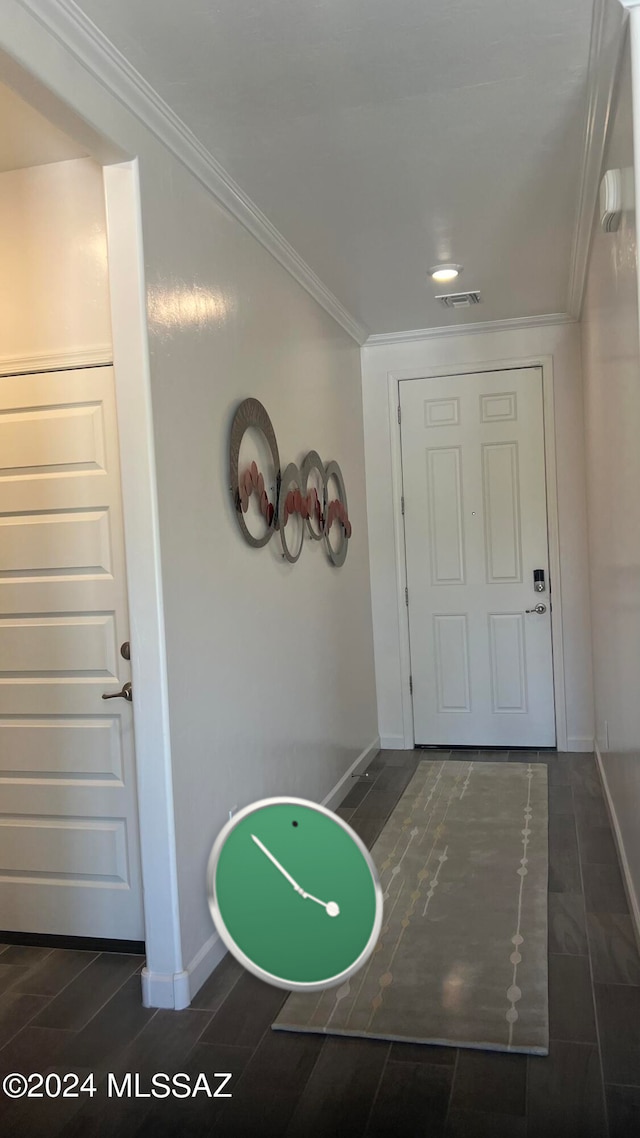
3:53
